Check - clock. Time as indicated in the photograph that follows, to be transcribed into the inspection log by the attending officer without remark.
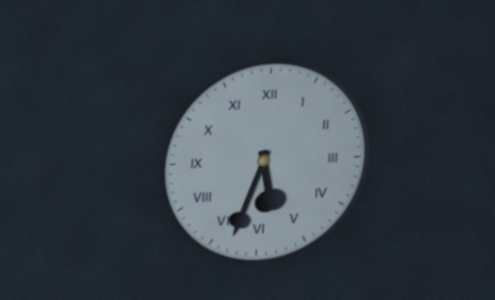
5:33
